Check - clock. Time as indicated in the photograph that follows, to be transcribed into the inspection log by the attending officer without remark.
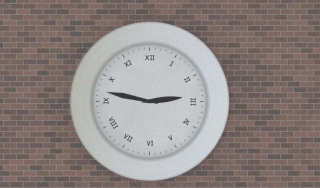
2:47
